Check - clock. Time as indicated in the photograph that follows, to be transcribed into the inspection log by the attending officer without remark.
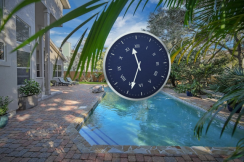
11:34
